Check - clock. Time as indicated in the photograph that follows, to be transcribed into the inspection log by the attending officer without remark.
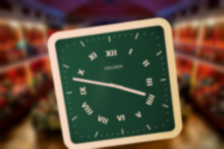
3:48
